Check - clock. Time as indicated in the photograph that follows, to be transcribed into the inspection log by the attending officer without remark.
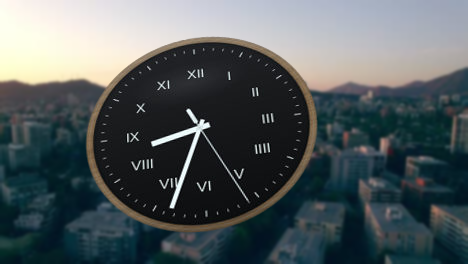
8:33:26
